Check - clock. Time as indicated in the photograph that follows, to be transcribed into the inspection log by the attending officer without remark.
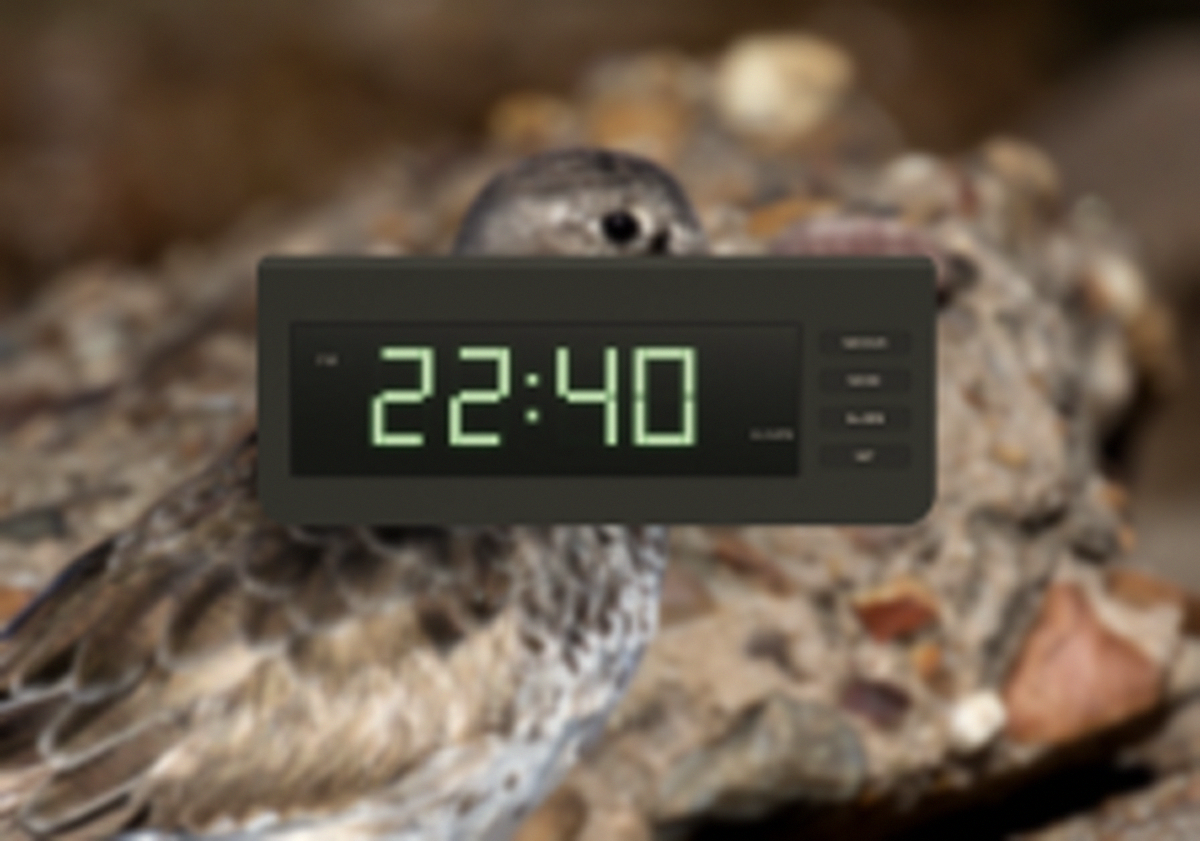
22:40
